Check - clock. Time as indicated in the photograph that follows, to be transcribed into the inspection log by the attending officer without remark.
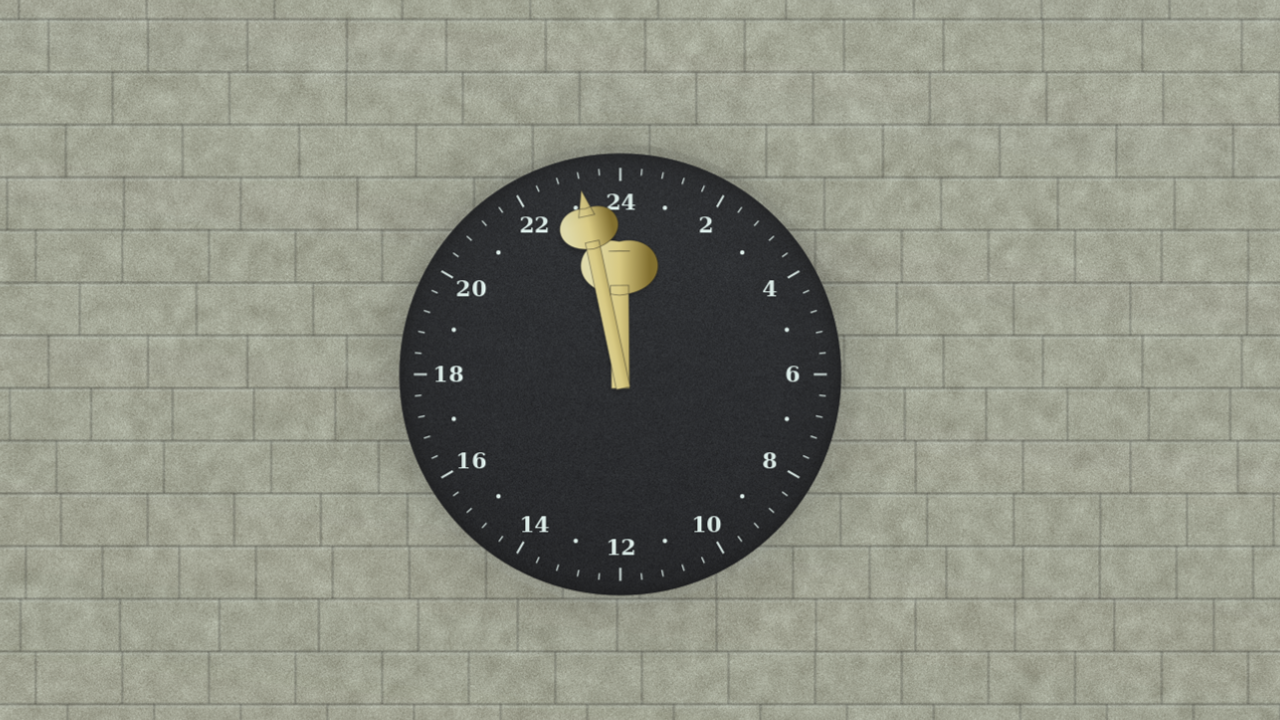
23:58
